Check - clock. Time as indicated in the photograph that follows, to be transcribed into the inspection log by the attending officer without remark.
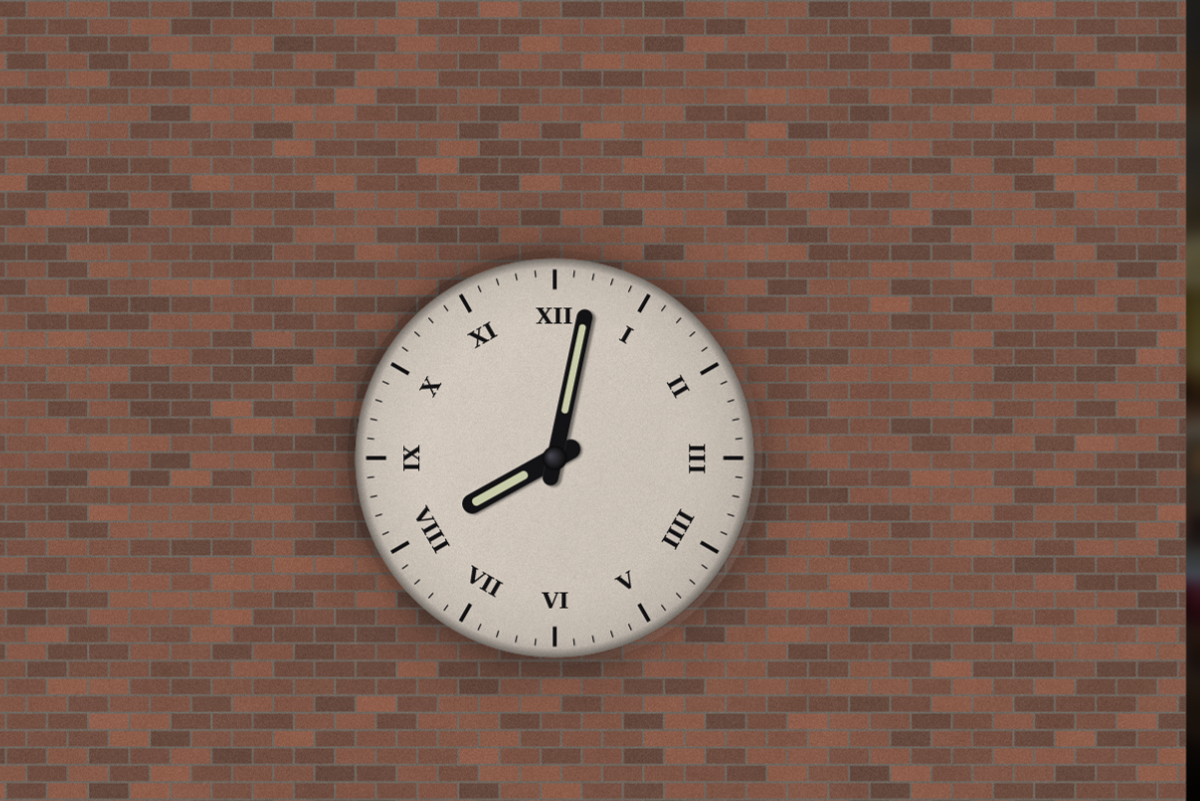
8:02
